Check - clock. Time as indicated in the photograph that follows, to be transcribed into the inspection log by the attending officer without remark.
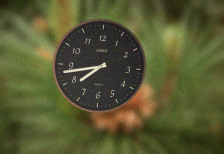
7:43
